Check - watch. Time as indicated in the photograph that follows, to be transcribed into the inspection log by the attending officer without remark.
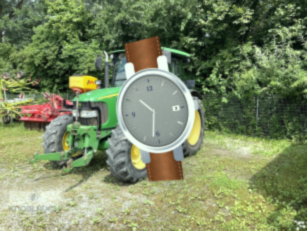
10:32
